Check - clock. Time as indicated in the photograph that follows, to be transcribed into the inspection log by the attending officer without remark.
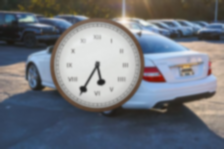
5:35
